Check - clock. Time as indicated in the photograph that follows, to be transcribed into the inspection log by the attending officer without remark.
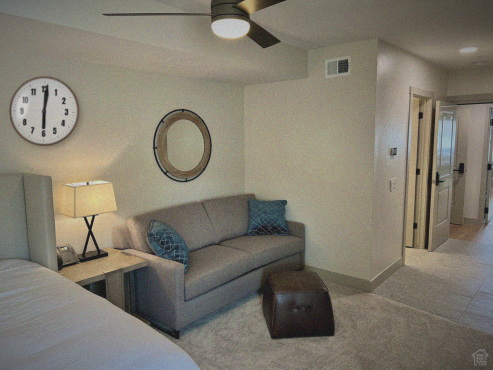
6:01
